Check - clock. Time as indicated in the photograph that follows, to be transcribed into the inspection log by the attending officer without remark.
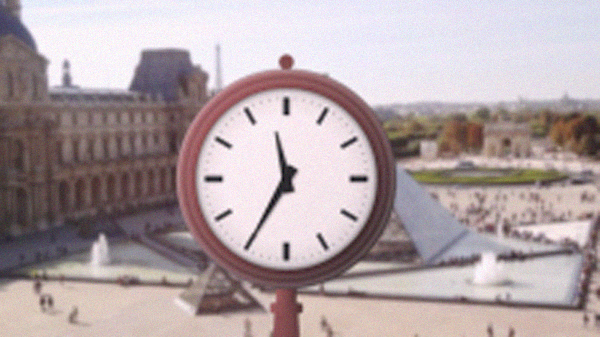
11:35
